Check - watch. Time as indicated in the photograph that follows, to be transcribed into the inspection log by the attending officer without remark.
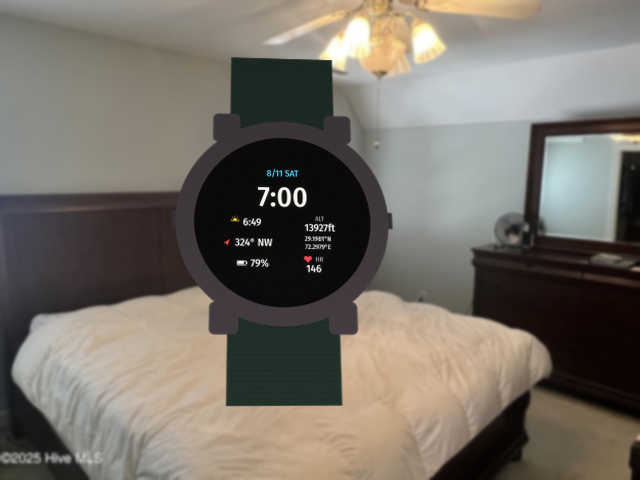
7:00
